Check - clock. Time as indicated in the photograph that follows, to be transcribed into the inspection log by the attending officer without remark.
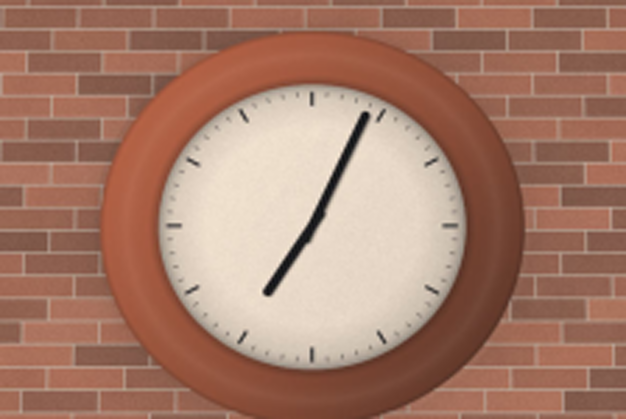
7:04
